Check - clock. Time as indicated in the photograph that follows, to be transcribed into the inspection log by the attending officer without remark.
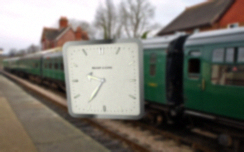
9:36
